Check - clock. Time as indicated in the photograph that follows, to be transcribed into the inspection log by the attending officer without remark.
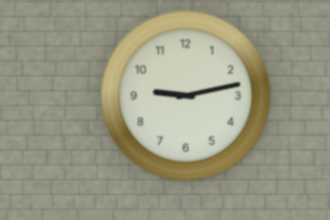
9:13
